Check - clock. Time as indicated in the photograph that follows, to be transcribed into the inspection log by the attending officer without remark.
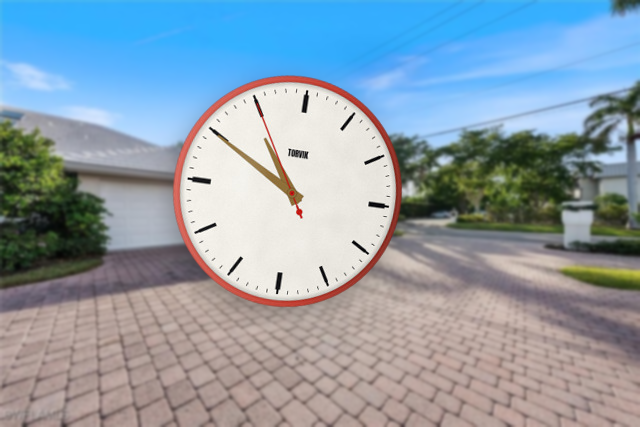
10:49:55
